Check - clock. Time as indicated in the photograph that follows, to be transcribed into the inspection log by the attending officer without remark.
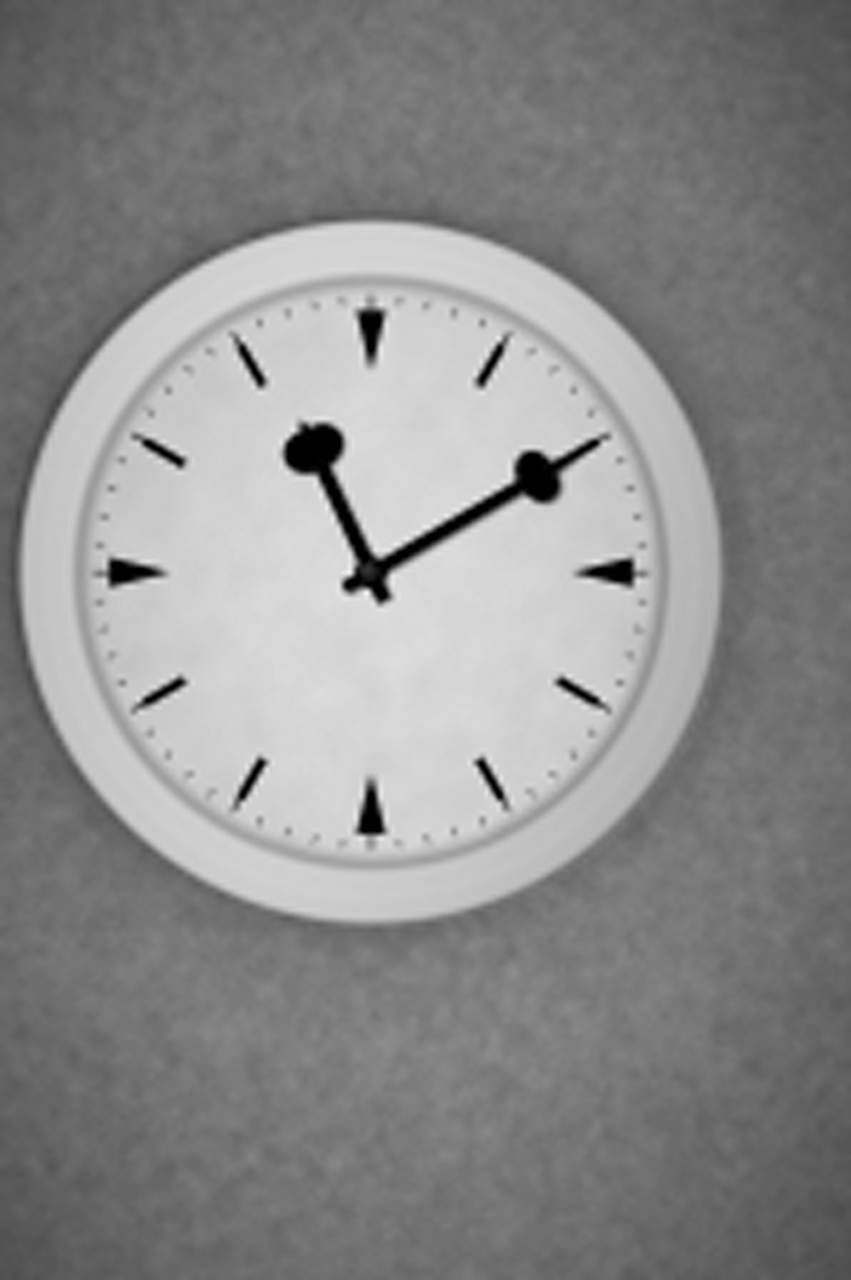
11:10
